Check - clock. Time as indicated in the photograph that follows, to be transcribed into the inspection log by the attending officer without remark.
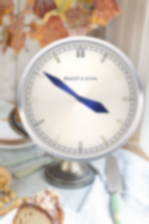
3:51
